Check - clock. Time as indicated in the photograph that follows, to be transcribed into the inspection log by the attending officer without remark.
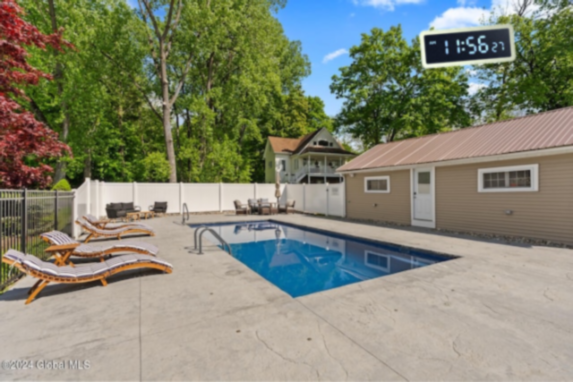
11:56
